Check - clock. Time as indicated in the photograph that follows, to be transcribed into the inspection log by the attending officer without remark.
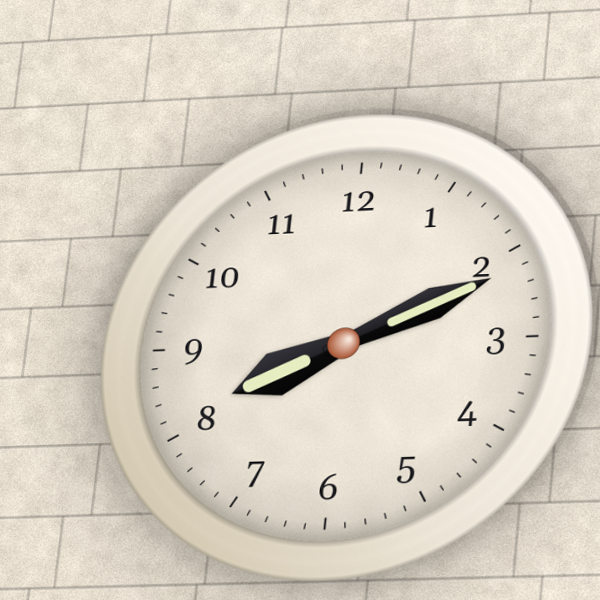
8:11
